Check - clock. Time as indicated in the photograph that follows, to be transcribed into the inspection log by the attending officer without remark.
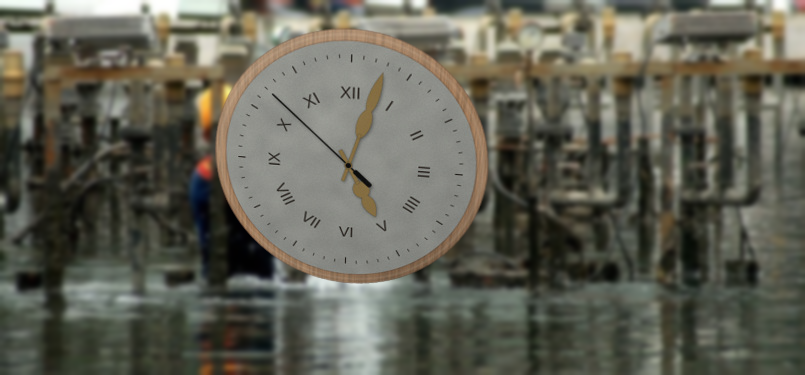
5:02:52
